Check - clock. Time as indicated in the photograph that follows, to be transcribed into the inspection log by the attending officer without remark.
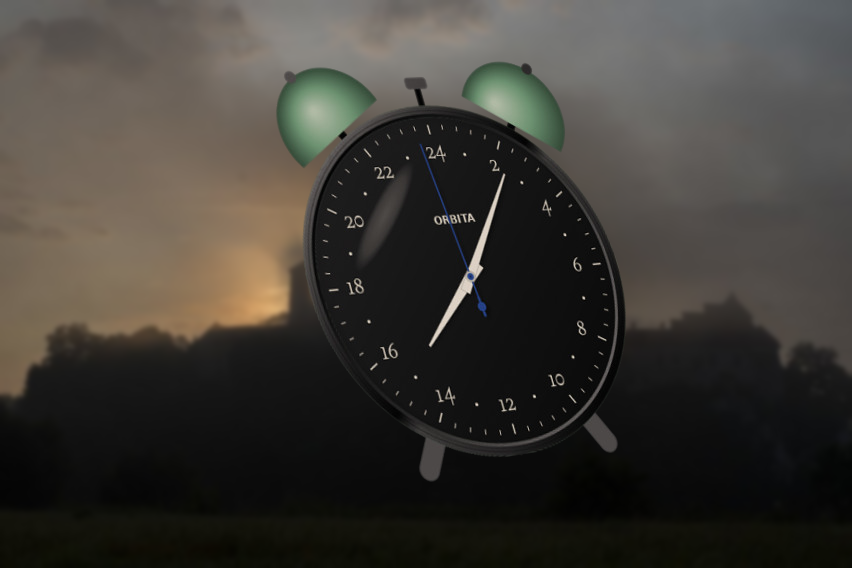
15:05:59
